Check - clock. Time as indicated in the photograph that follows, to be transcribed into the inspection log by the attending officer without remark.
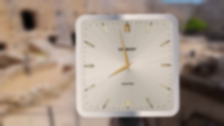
7:58
